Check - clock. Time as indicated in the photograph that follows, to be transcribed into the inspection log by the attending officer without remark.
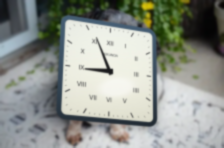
8:56
